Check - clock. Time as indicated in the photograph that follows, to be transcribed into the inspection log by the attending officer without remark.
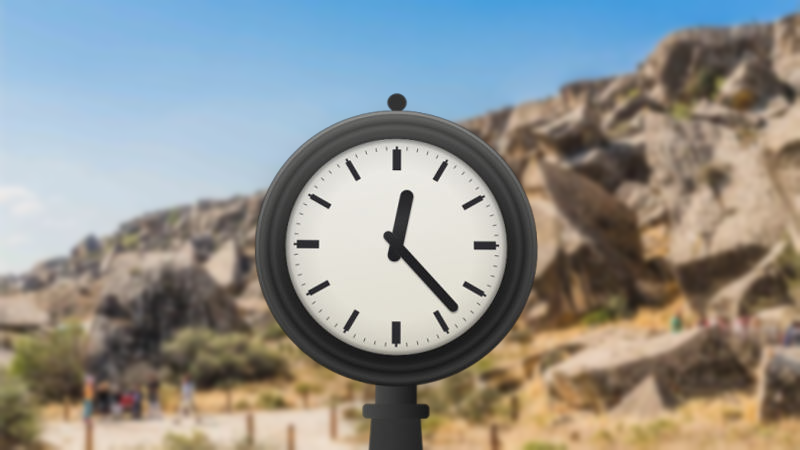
12:23
